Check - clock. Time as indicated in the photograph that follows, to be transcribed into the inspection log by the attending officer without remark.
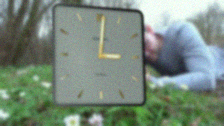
3:01
